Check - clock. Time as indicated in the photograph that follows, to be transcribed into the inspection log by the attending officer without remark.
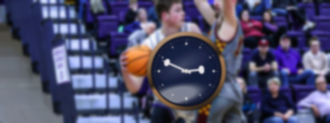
2:49
